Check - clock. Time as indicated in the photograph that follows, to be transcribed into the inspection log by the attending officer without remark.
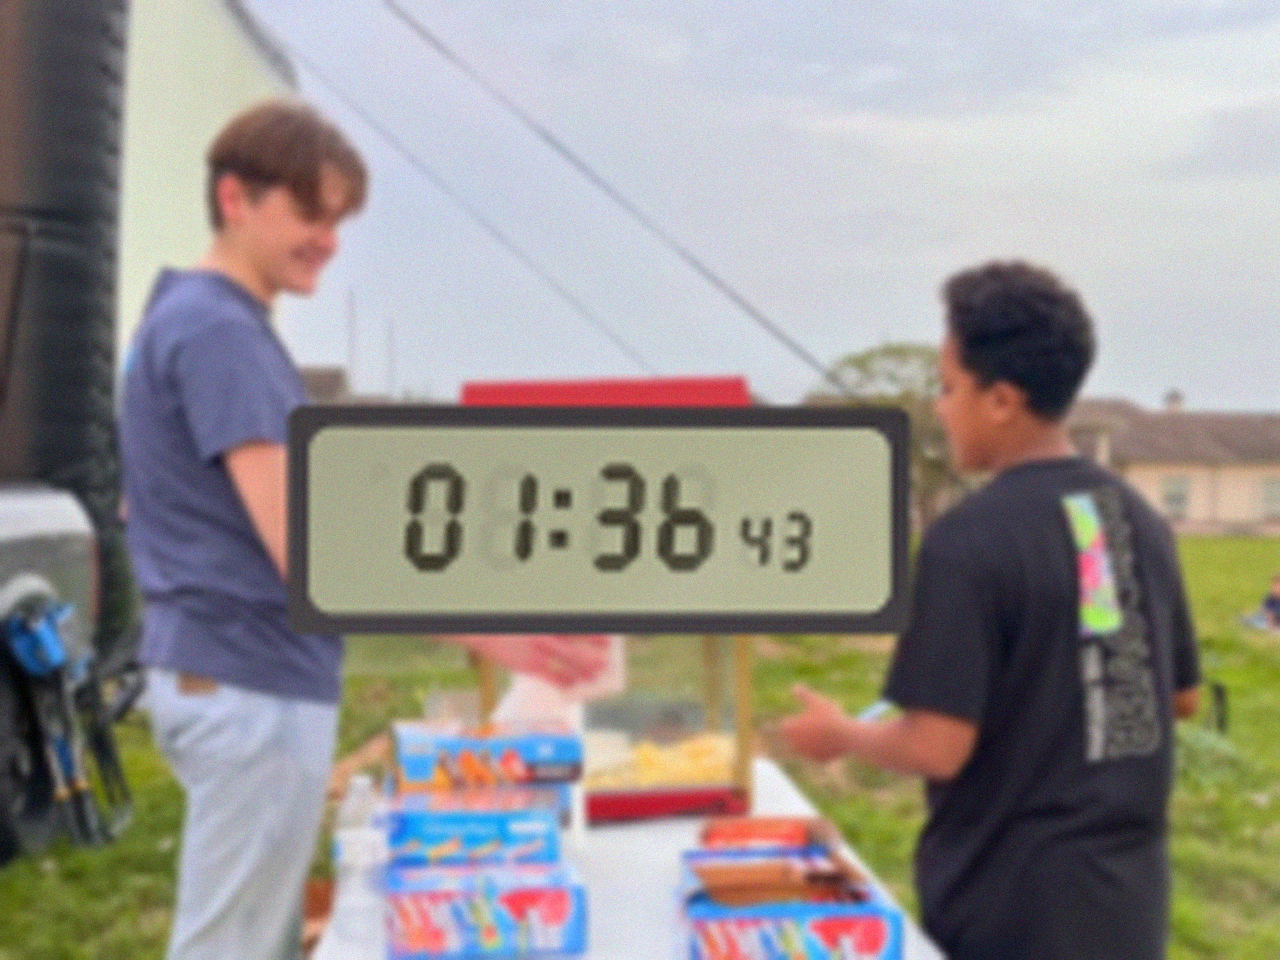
1:36:43
